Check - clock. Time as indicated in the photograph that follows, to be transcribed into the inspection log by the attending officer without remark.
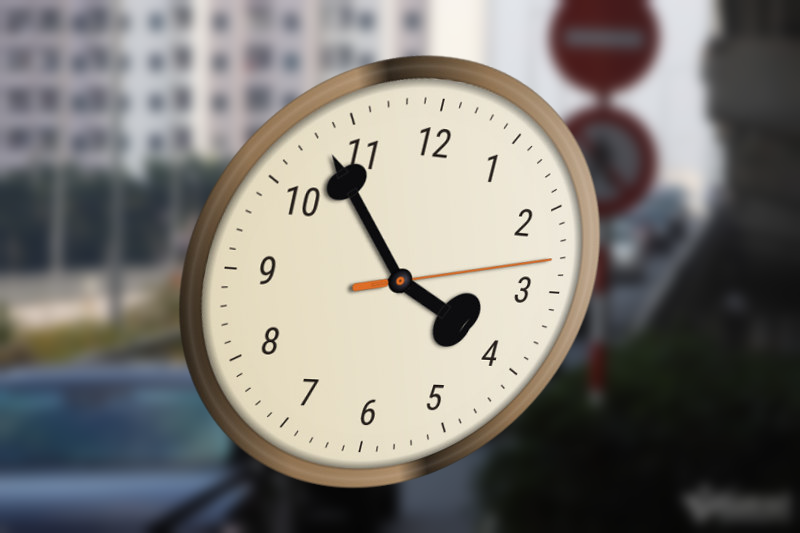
3:53:13
